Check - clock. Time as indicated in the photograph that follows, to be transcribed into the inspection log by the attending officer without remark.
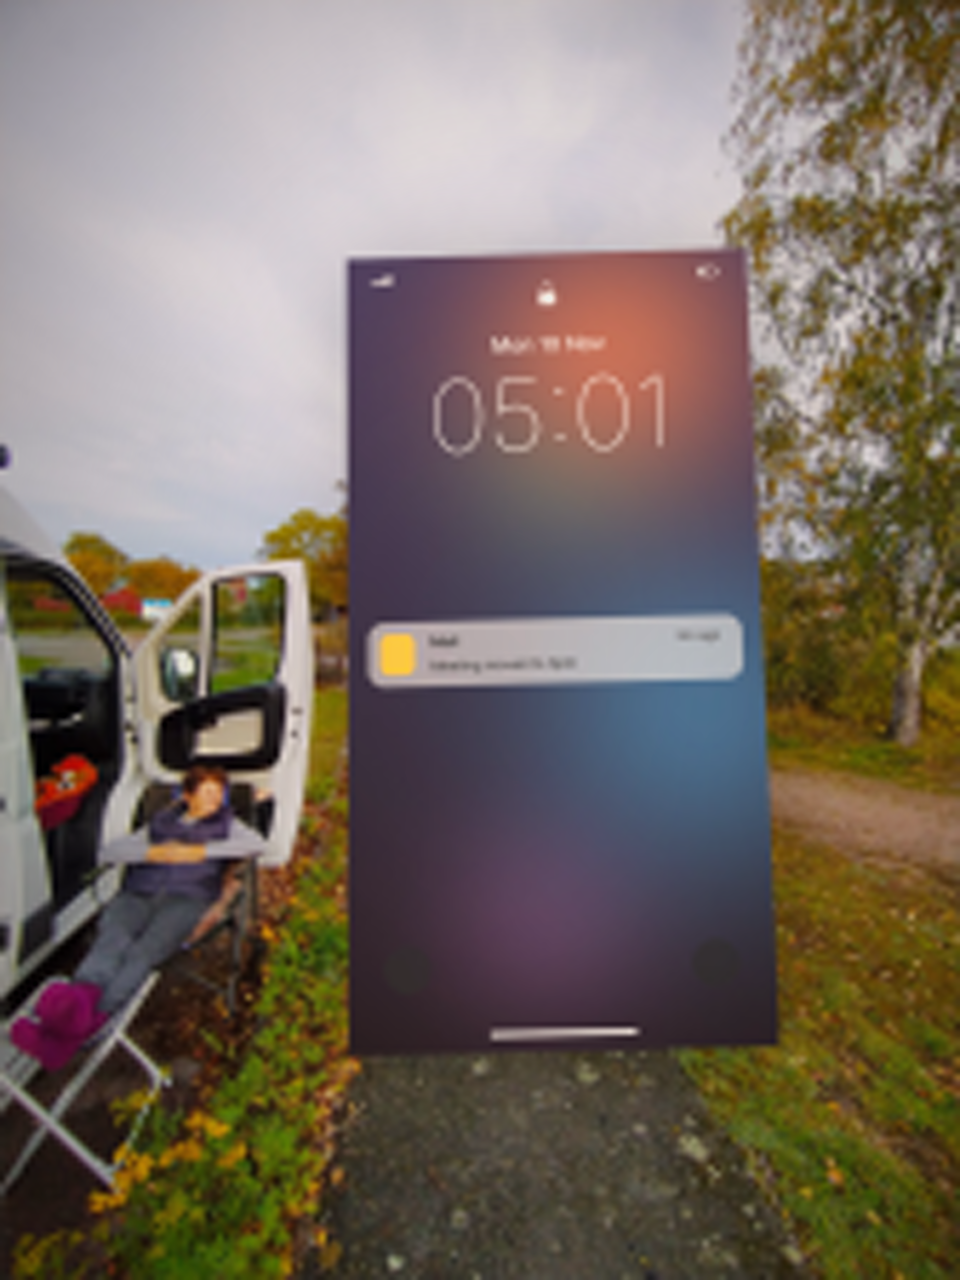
5:01
